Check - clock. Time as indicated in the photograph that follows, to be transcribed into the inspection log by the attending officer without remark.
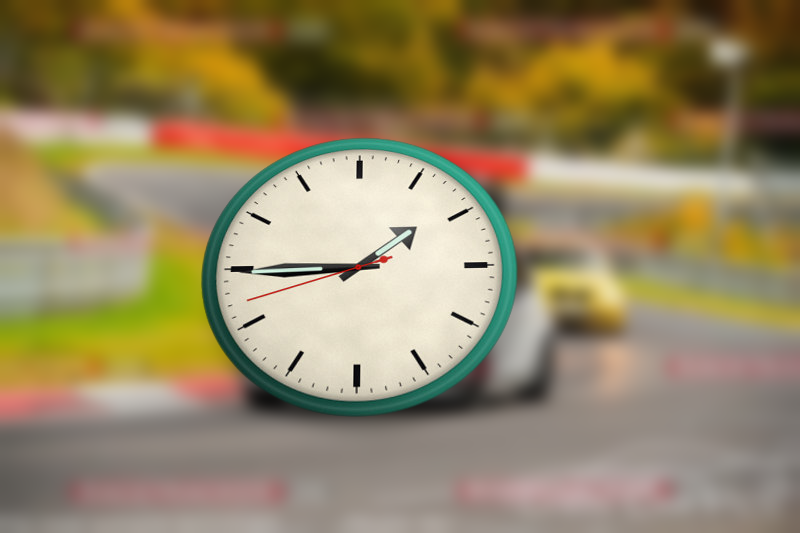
1:44:42
